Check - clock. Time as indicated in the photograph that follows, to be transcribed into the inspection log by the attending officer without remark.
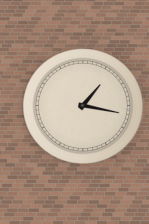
1:17
